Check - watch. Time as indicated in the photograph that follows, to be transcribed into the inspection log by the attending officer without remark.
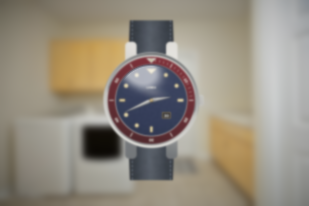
2:41
